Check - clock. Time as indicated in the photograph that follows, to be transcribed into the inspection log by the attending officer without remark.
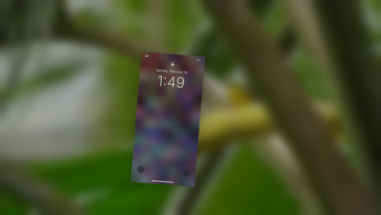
1:49
